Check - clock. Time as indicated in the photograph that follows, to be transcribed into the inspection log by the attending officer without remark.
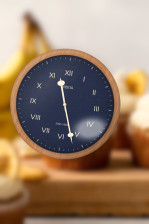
11:27
